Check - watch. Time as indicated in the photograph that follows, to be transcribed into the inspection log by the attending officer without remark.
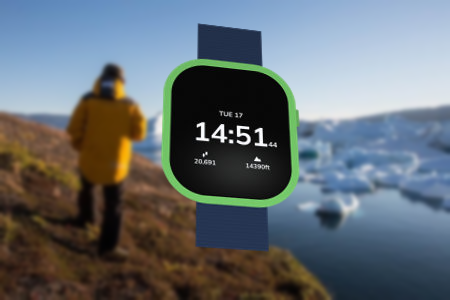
14:51
